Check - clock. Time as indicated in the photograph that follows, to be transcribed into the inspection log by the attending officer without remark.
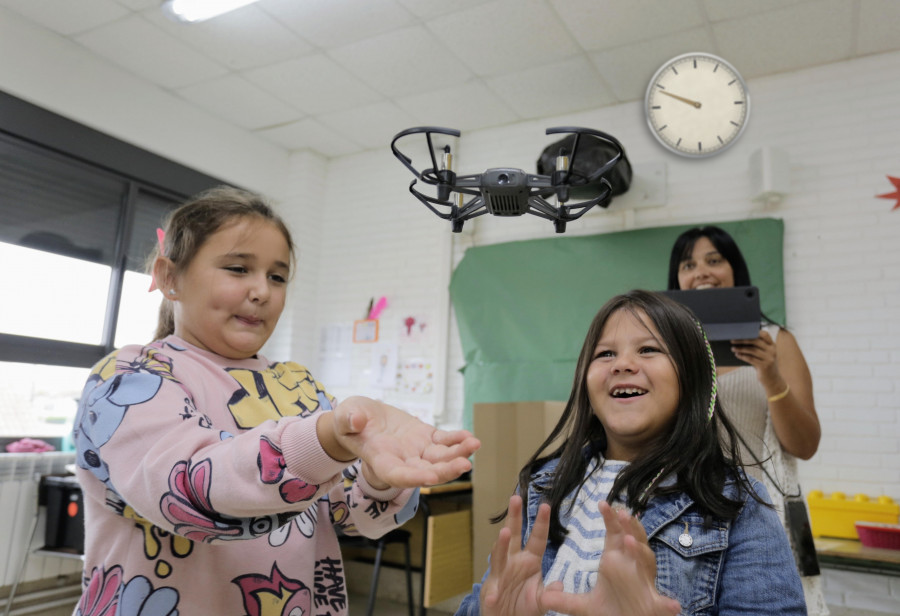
9:49
